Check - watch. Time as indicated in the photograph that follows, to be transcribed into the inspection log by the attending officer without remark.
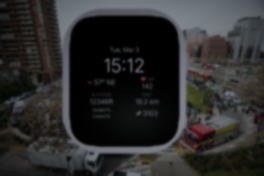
15:12
